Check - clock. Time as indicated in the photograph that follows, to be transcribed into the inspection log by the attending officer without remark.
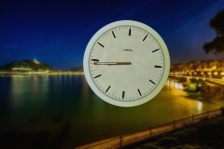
8:44
